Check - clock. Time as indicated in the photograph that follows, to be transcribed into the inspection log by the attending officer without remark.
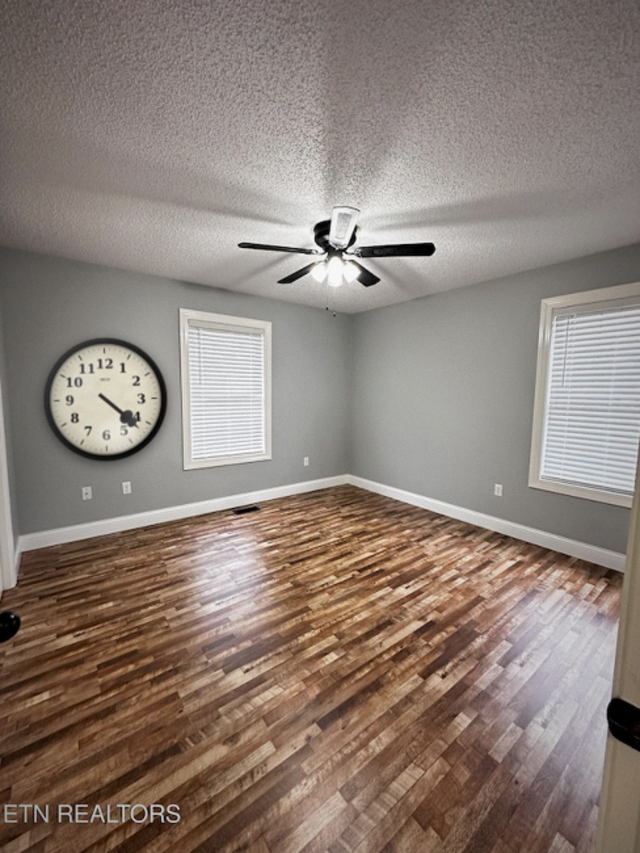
4:22
